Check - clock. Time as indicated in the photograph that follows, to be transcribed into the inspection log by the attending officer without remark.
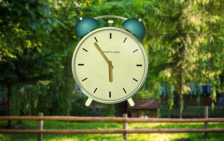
5:54
